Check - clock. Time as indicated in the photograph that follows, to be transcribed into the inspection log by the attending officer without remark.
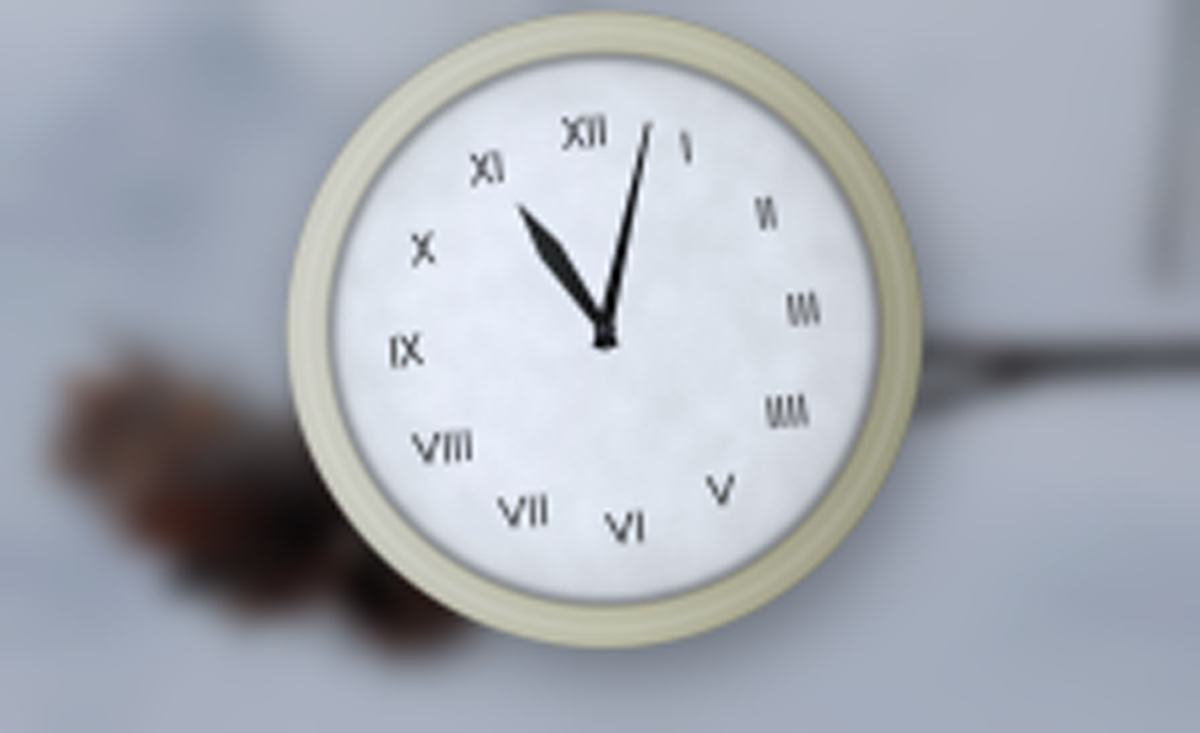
11:03
